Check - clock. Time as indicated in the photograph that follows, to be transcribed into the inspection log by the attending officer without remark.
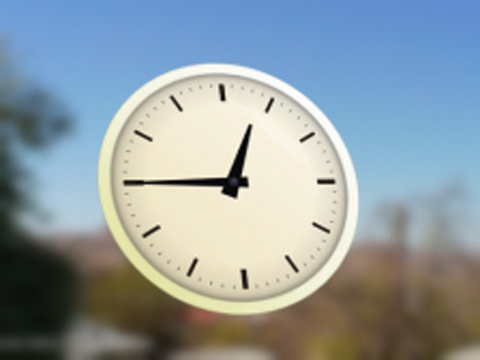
12:45
